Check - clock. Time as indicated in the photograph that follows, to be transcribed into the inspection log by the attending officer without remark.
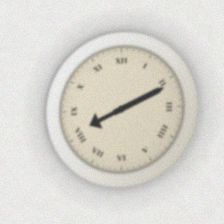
8:11
